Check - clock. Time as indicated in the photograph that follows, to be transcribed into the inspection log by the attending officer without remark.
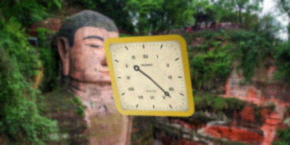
10:23
